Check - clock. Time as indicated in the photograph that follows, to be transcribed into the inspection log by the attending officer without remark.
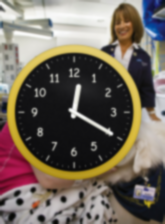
12:20
